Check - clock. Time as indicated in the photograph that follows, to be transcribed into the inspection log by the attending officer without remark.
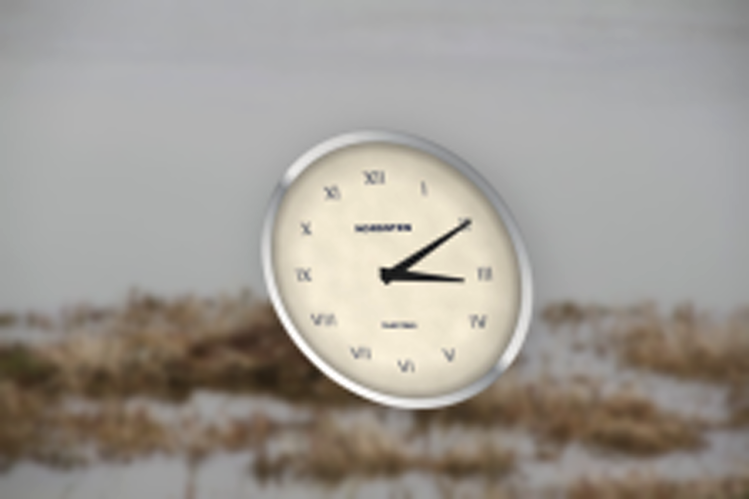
3:10
